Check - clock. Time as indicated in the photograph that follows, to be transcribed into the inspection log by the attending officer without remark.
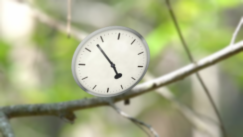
4:53
